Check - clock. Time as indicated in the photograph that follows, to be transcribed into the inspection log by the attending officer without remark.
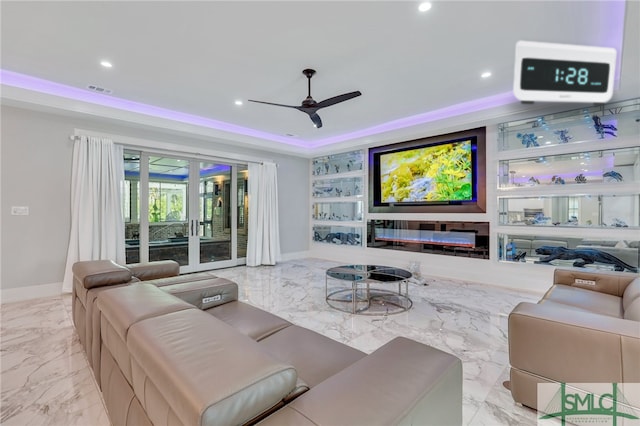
1:28
